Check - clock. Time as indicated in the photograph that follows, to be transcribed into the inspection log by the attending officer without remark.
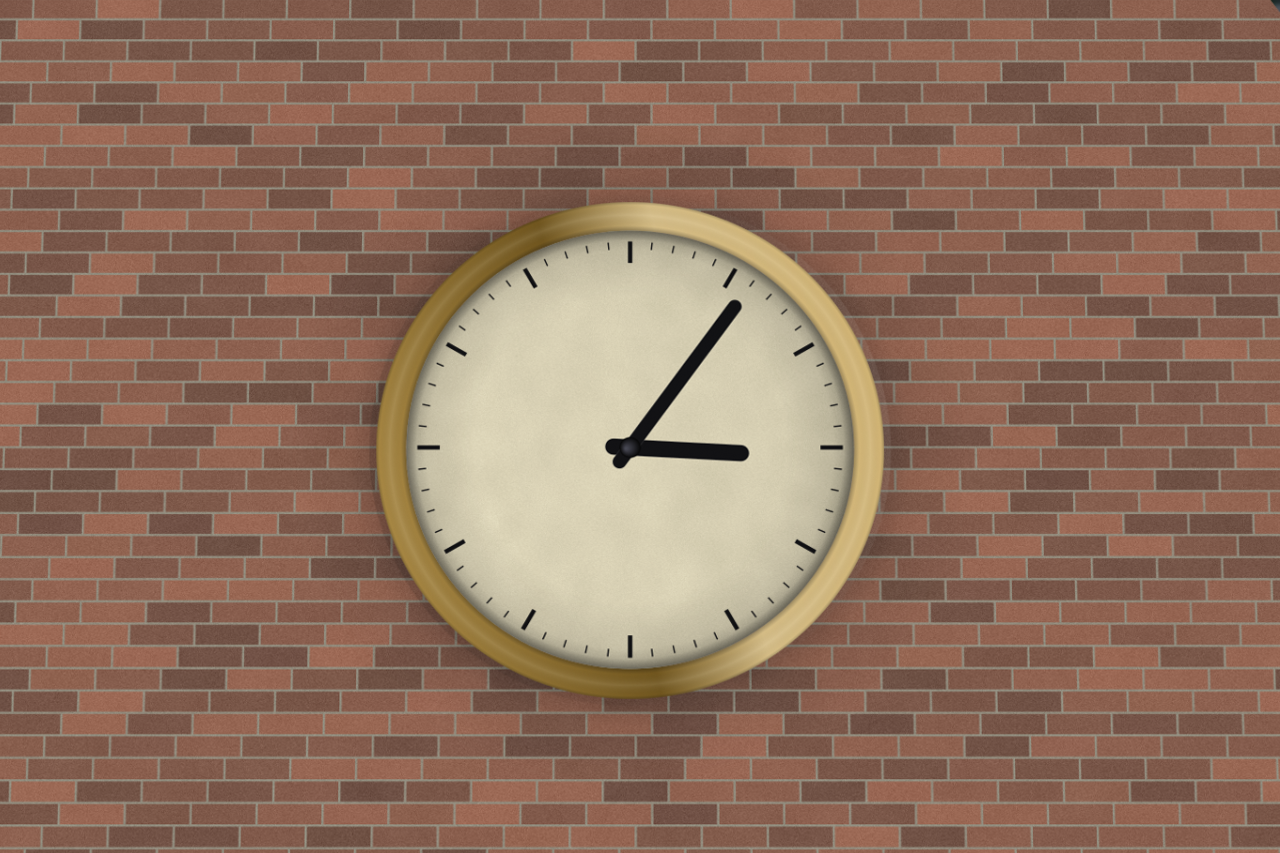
3:06
